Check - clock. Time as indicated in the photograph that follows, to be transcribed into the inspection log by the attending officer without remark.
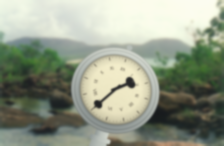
1:35
